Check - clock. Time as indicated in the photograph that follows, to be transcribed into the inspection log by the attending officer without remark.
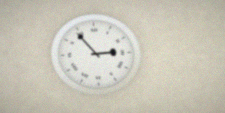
2:54
